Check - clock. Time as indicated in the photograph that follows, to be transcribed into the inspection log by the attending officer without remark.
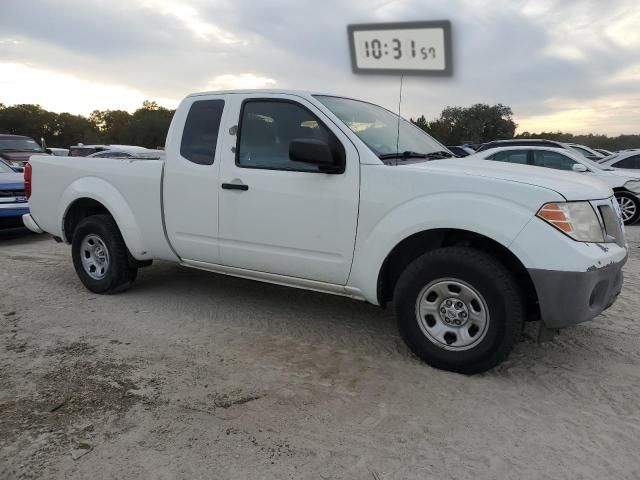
10:31:57
